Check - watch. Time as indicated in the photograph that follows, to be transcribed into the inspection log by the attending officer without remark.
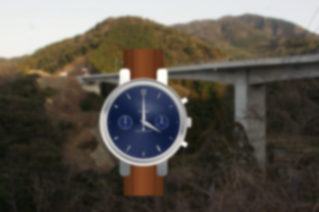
4:00
